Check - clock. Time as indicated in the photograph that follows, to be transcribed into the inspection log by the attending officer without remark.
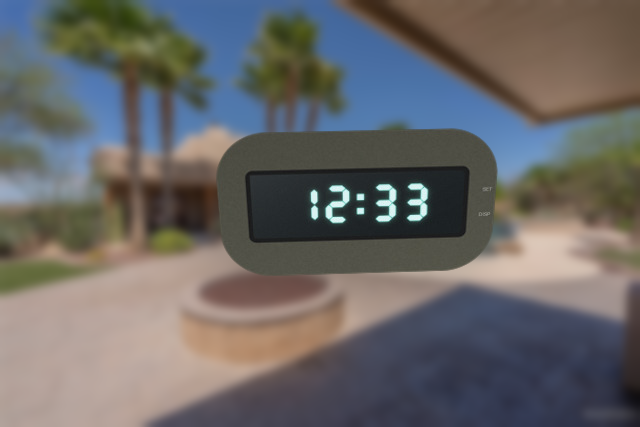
12:33
